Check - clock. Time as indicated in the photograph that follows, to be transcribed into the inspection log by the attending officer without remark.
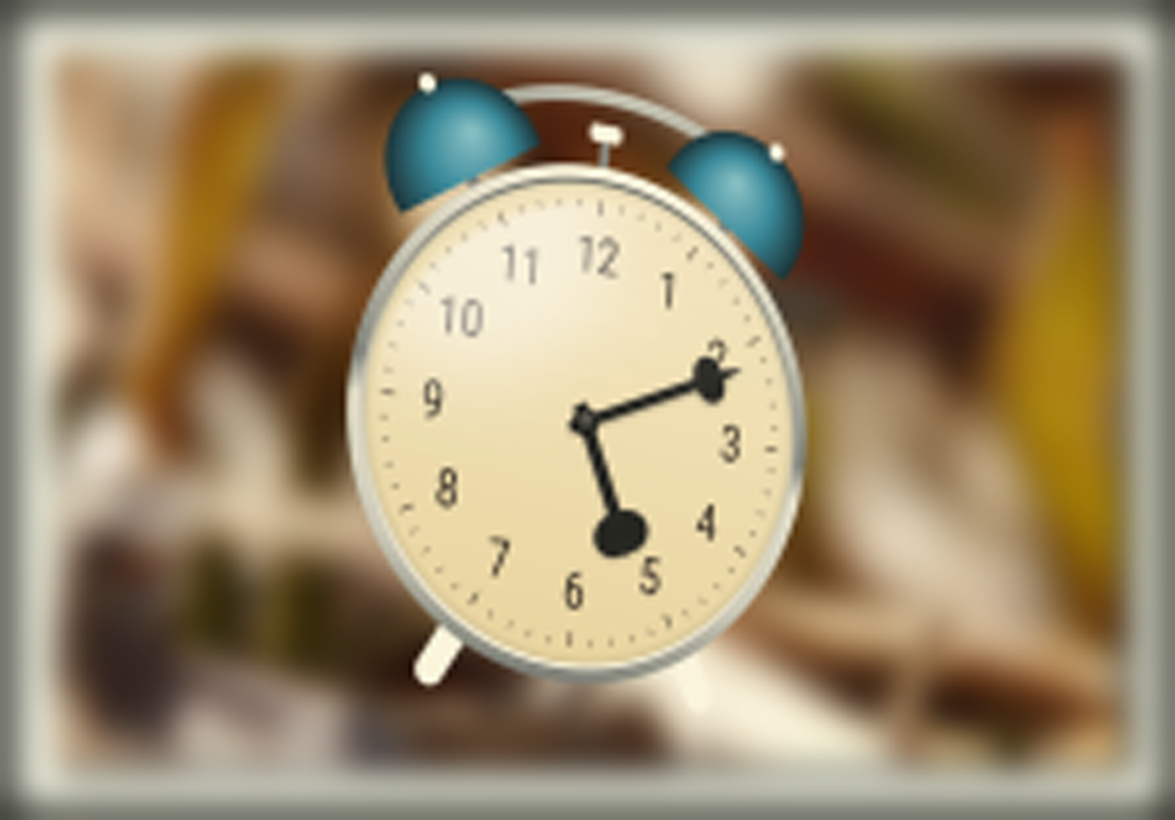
5:11
